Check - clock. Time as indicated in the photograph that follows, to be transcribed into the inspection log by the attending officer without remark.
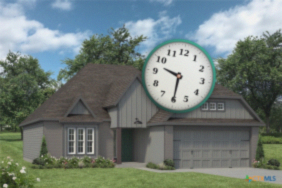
9:30
